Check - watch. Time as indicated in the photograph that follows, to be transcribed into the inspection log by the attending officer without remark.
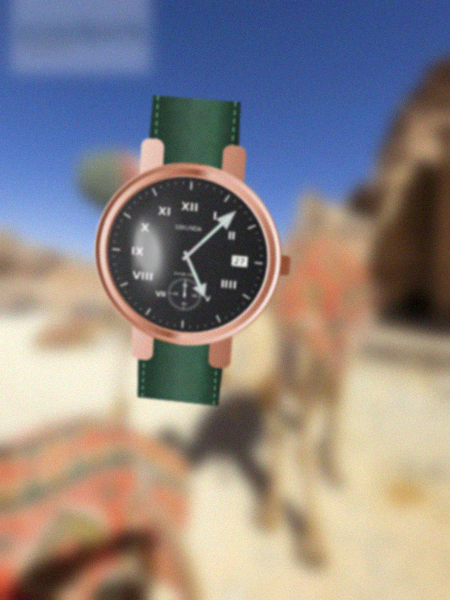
5:07
